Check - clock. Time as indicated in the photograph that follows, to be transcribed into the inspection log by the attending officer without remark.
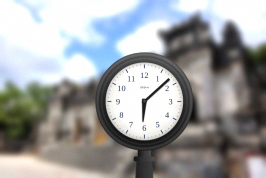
6:08
